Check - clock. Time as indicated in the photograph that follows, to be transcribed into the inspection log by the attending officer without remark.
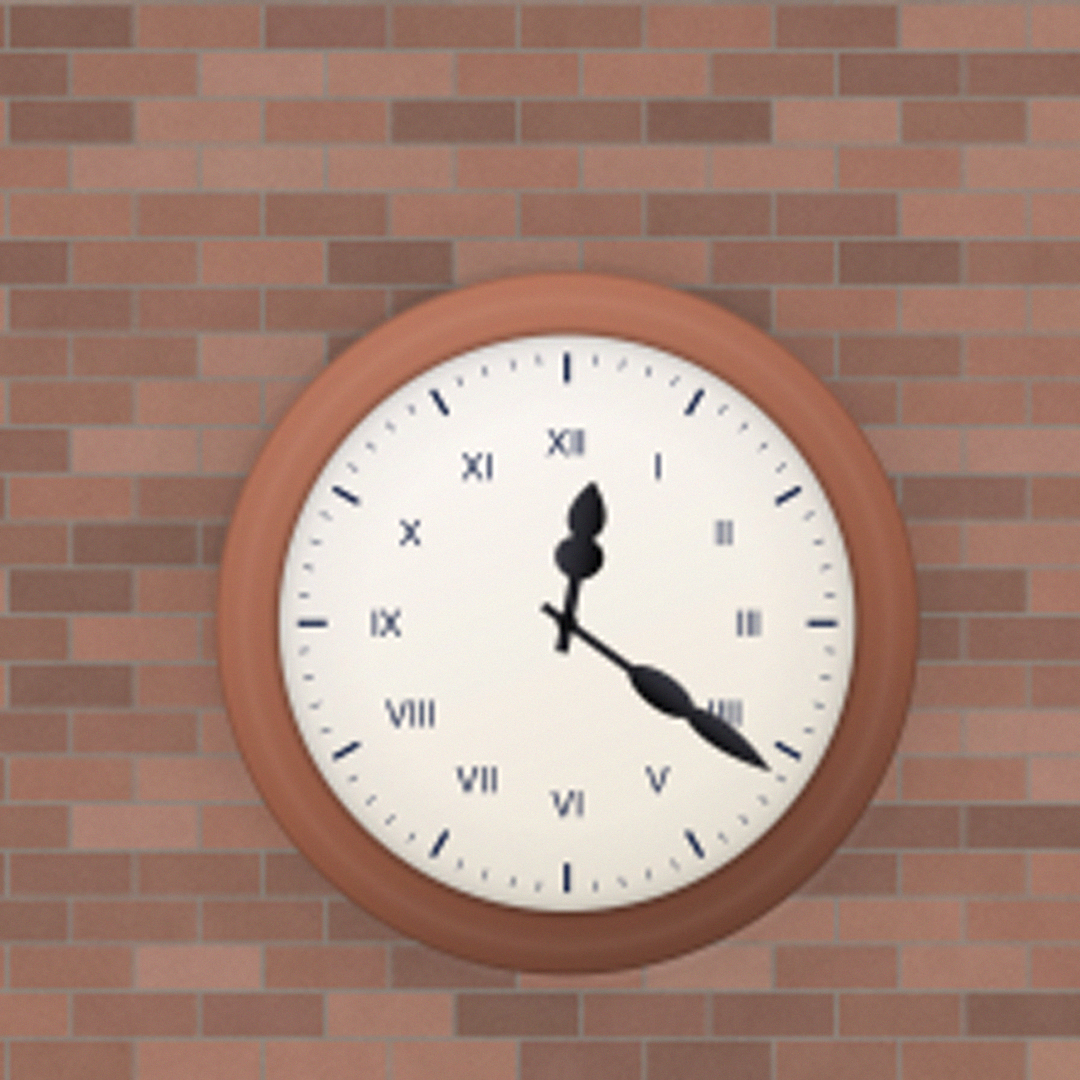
12:21
